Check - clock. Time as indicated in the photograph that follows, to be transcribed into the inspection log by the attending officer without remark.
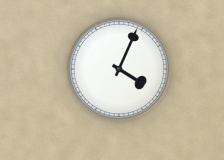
4:04
